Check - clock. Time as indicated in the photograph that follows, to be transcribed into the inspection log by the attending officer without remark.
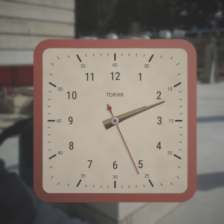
2:11:26
